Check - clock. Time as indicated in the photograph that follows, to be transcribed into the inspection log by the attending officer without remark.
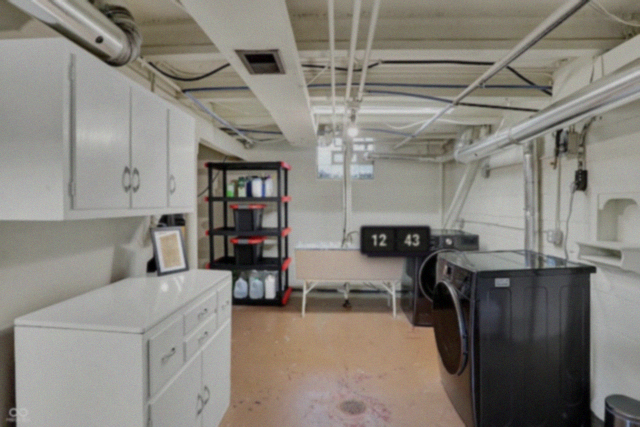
12:43
